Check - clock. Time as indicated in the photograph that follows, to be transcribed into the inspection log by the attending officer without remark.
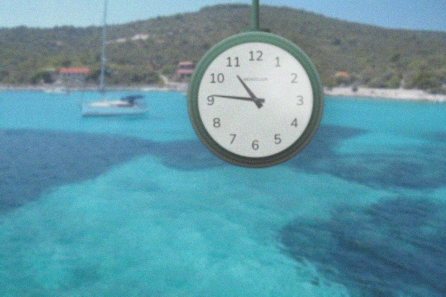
10:46
